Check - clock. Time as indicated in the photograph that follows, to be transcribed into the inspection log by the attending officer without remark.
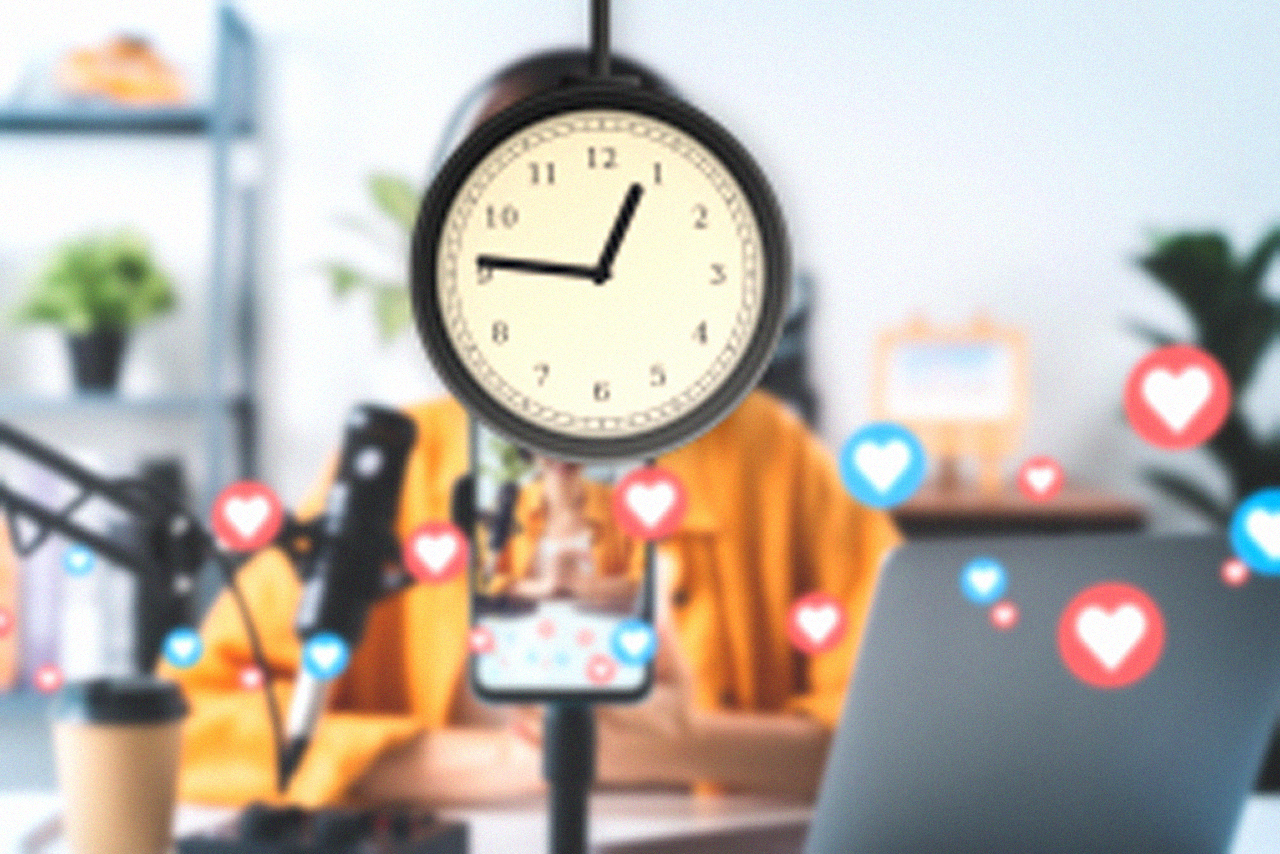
12:46
